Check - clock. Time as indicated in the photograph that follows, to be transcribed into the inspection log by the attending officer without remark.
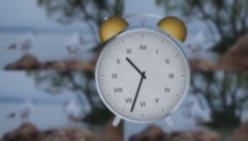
10:33
